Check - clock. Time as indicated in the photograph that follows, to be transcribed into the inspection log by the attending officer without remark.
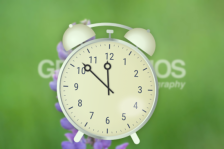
11:52
